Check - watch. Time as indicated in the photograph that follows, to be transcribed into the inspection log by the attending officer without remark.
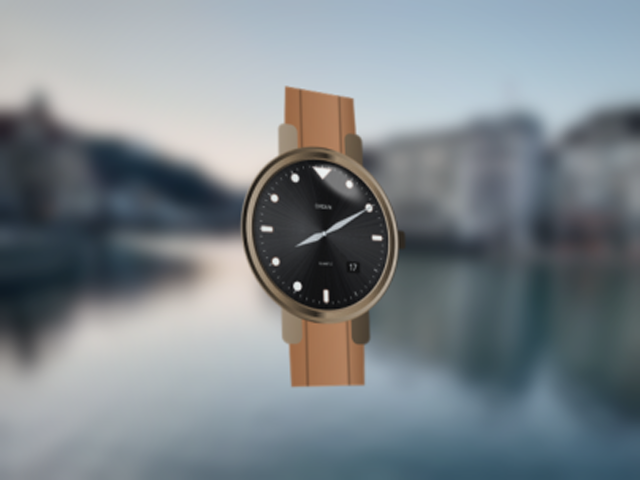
8:10
